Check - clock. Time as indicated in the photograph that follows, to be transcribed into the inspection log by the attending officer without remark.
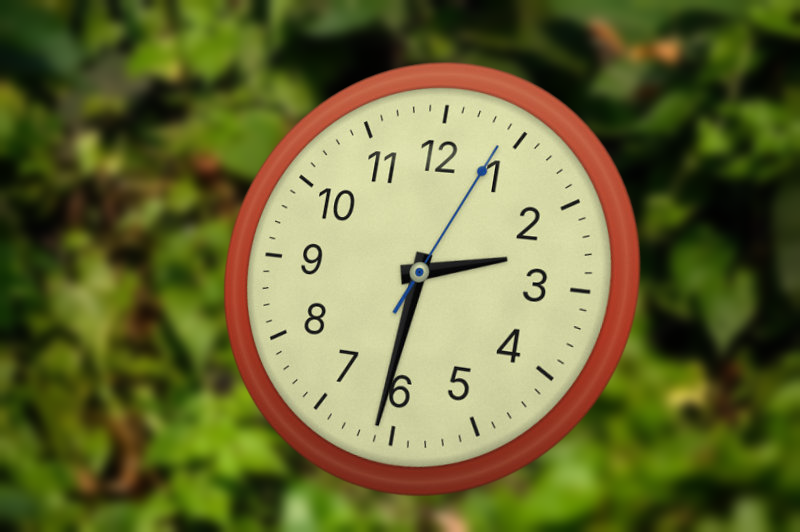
2:31:04
